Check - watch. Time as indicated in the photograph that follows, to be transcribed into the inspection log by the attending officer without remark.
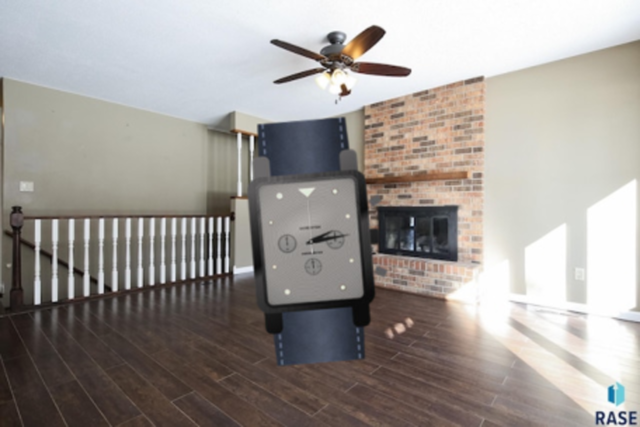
2:14
